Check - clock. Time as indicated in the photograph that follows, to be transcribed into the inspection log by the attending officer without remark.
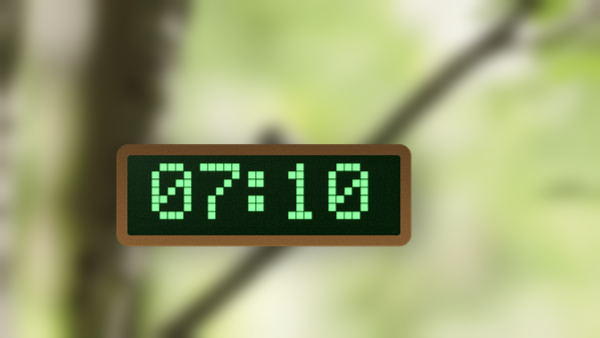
7:10
